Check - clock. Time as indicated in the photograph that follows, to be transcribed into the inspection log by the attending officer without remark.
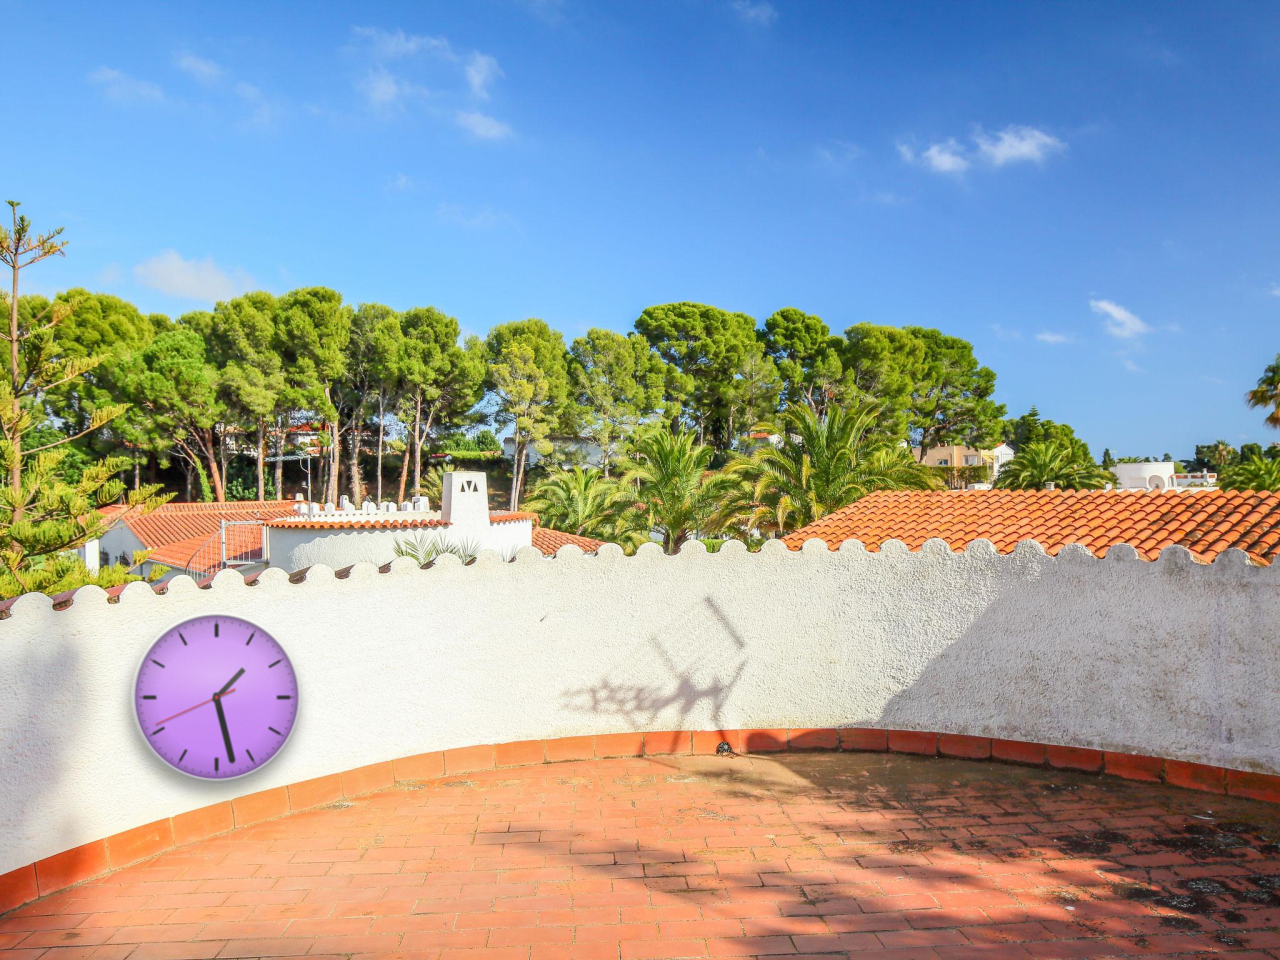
1:27:41
